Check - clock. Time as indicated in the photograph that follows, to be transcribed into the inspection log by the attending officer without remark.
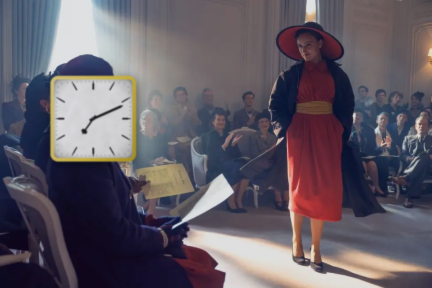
7:11
